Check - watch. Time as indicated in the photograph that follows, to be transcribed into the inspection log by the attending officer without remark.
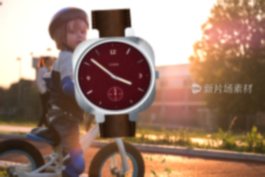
3:52
